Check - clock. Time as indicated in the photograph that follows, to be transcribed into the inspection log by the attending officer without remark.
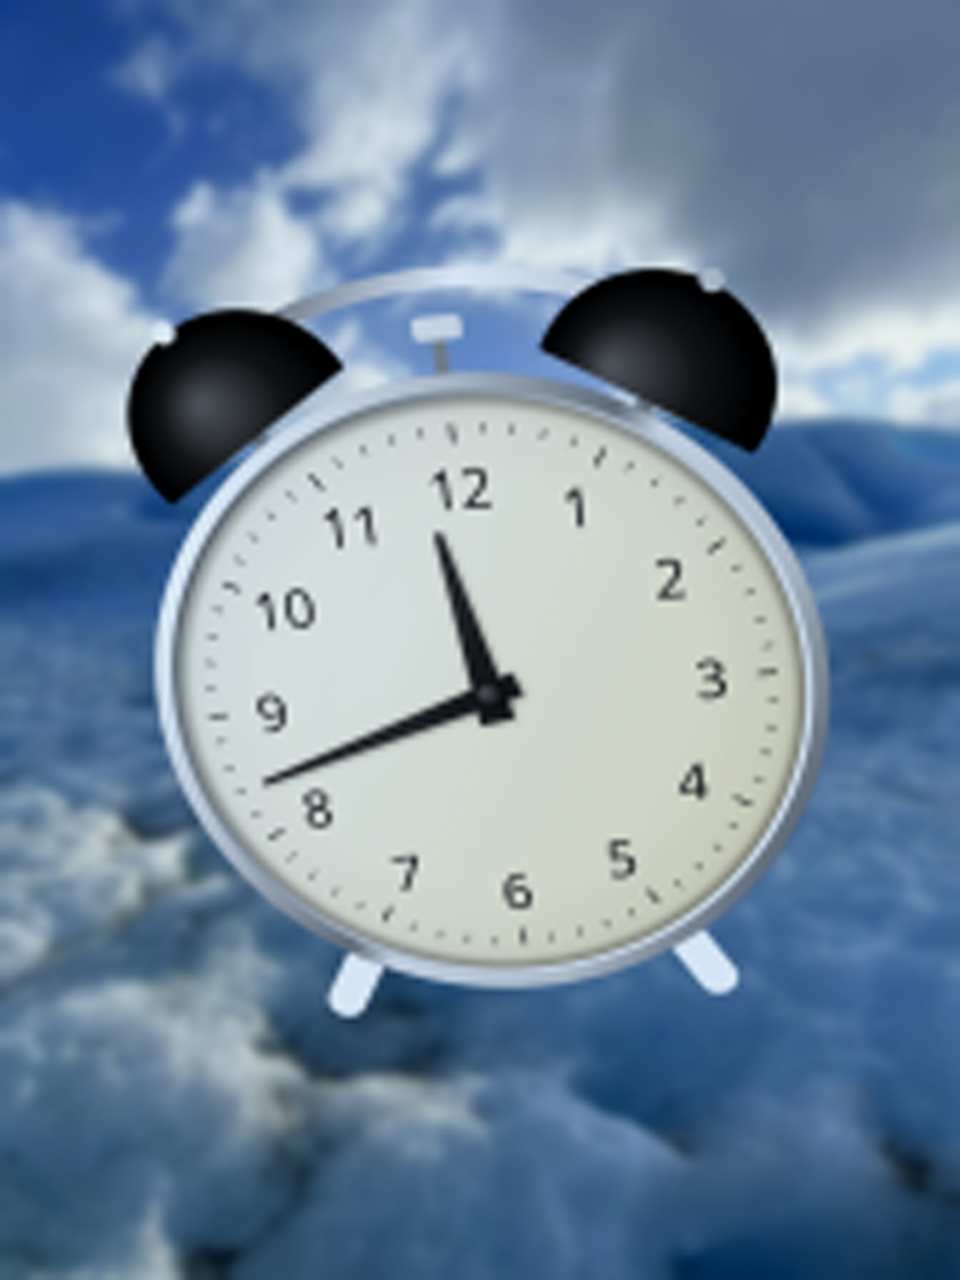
11:42
